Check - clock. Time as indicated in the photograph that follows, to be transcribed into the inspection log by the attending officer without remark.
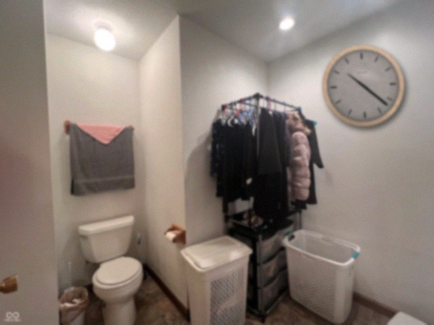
10:22
